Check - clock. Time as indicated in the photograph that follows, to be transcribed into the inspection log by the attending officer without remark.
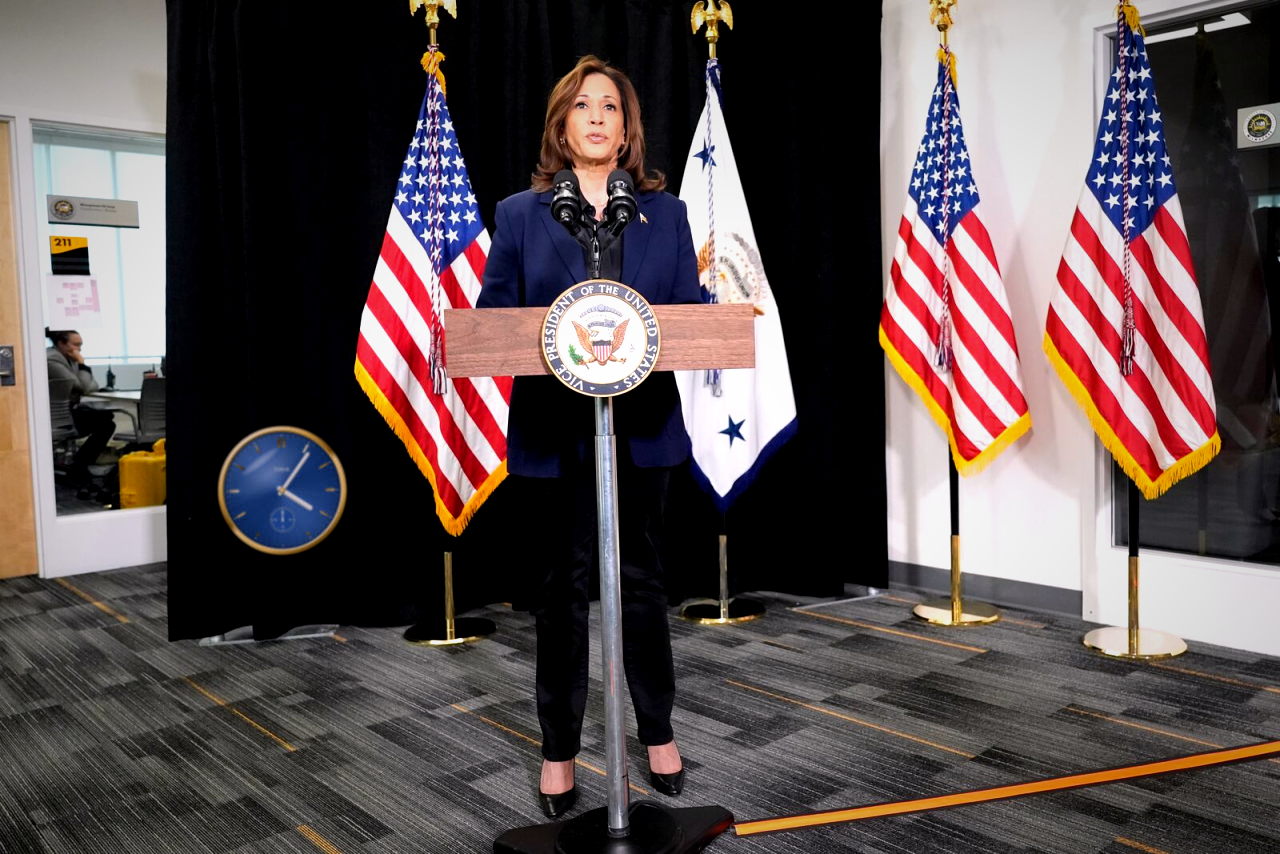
4:06
